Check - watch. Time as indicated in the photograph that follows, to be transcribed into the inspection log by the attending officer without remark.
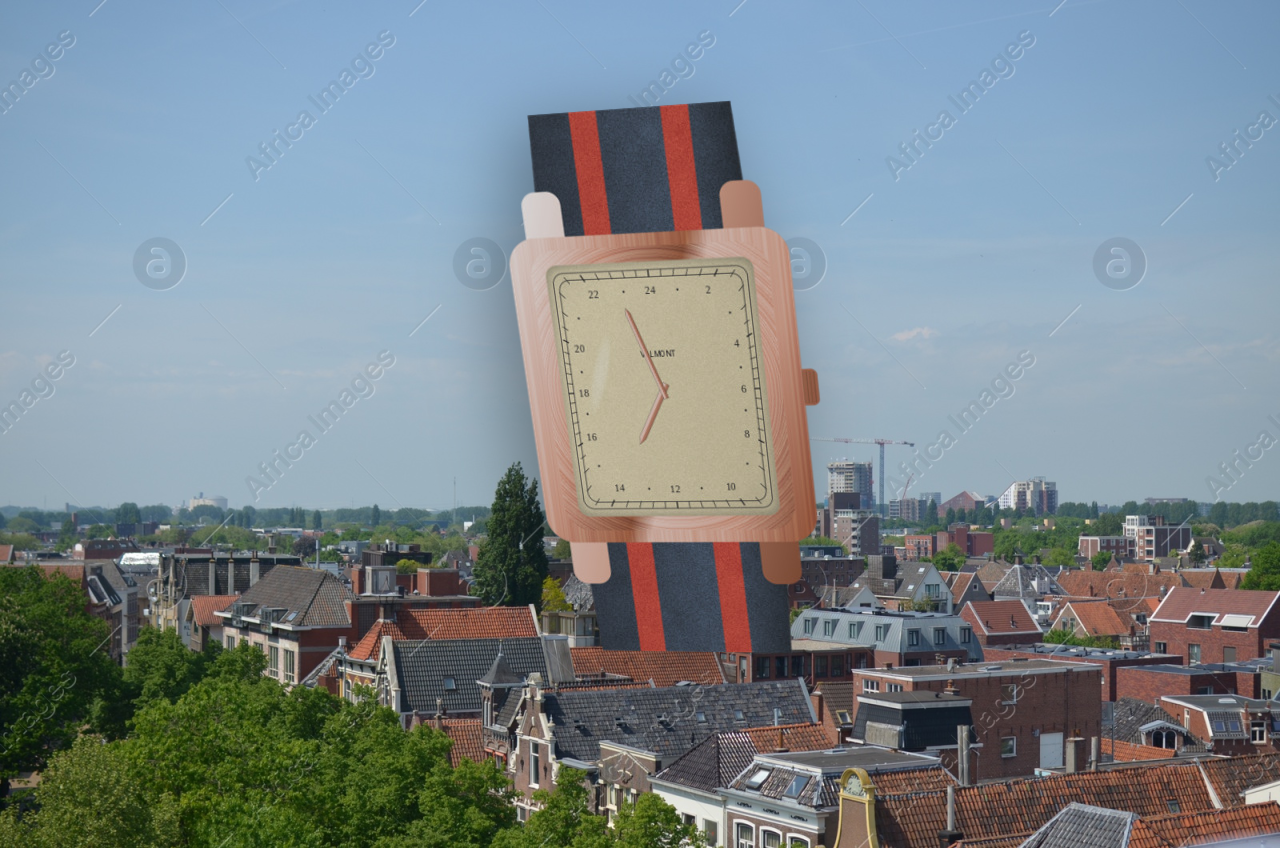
13:57
